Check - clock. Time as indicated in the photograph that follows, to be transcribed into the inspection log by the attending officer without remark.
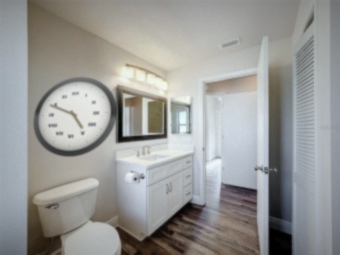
4:49
